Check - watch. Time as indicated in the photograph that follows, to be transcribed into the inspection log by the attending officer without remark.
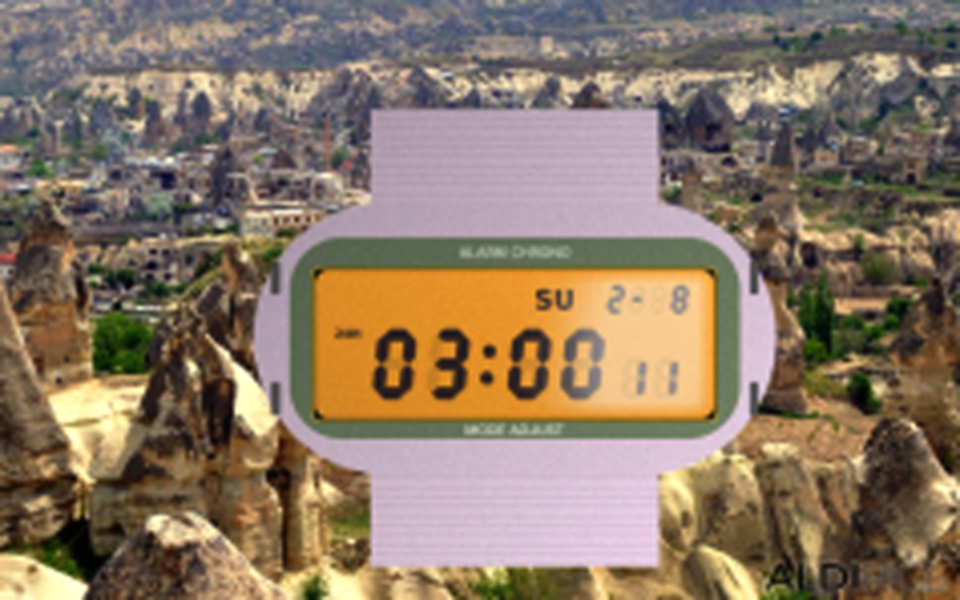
3:00:11
